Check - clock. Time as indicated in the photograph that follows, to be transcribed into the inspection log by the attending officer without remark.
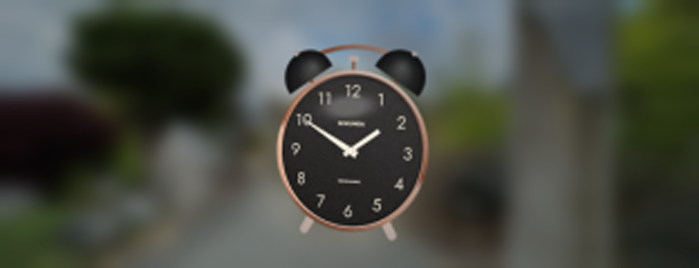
1:50
